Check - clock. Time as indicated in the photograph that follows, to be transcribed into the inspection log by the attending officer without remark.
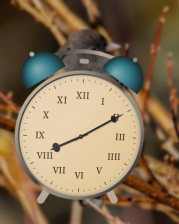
8:10
